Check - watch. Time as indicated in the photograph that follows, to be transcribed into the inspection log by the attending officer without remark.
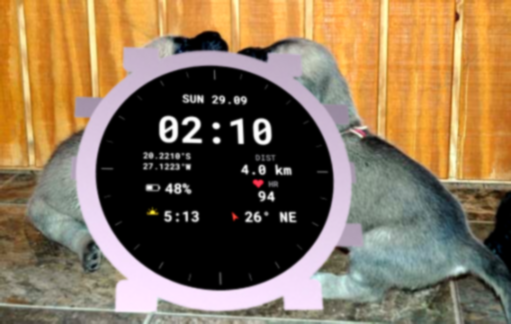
2:10
